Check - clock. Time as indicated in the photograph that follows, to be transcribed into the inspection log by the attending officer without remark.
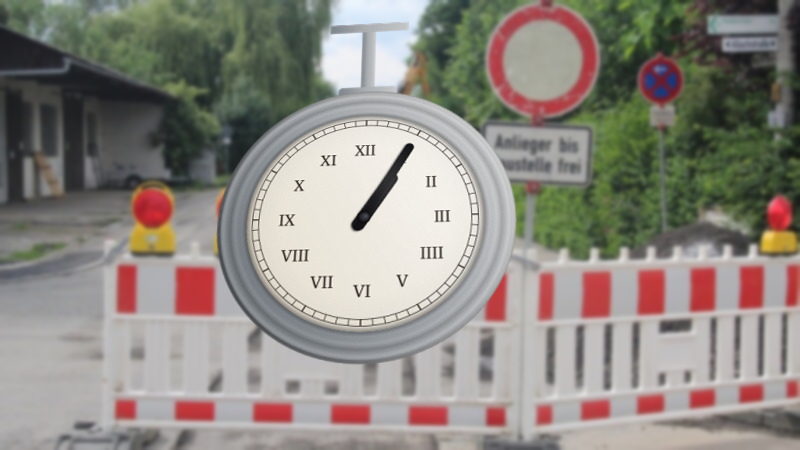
1:05
